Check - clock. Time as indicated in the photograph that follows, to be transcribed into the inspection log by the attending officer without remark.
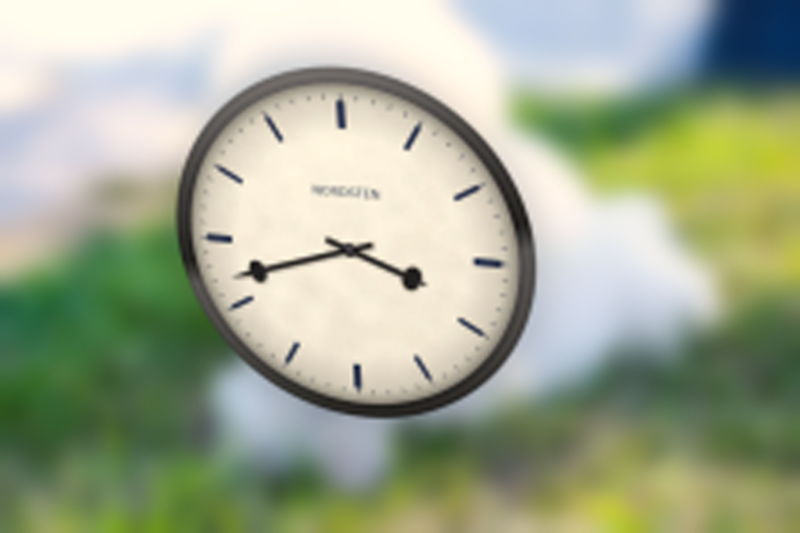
3:42
